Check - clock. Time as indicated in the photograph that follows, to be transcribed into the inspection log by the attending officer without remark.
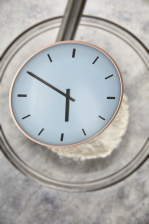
5:50
